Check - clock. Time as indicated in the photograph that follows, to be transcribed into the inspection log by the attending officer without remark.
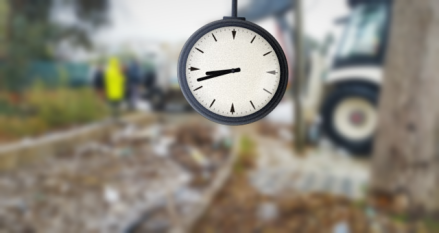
8:42
